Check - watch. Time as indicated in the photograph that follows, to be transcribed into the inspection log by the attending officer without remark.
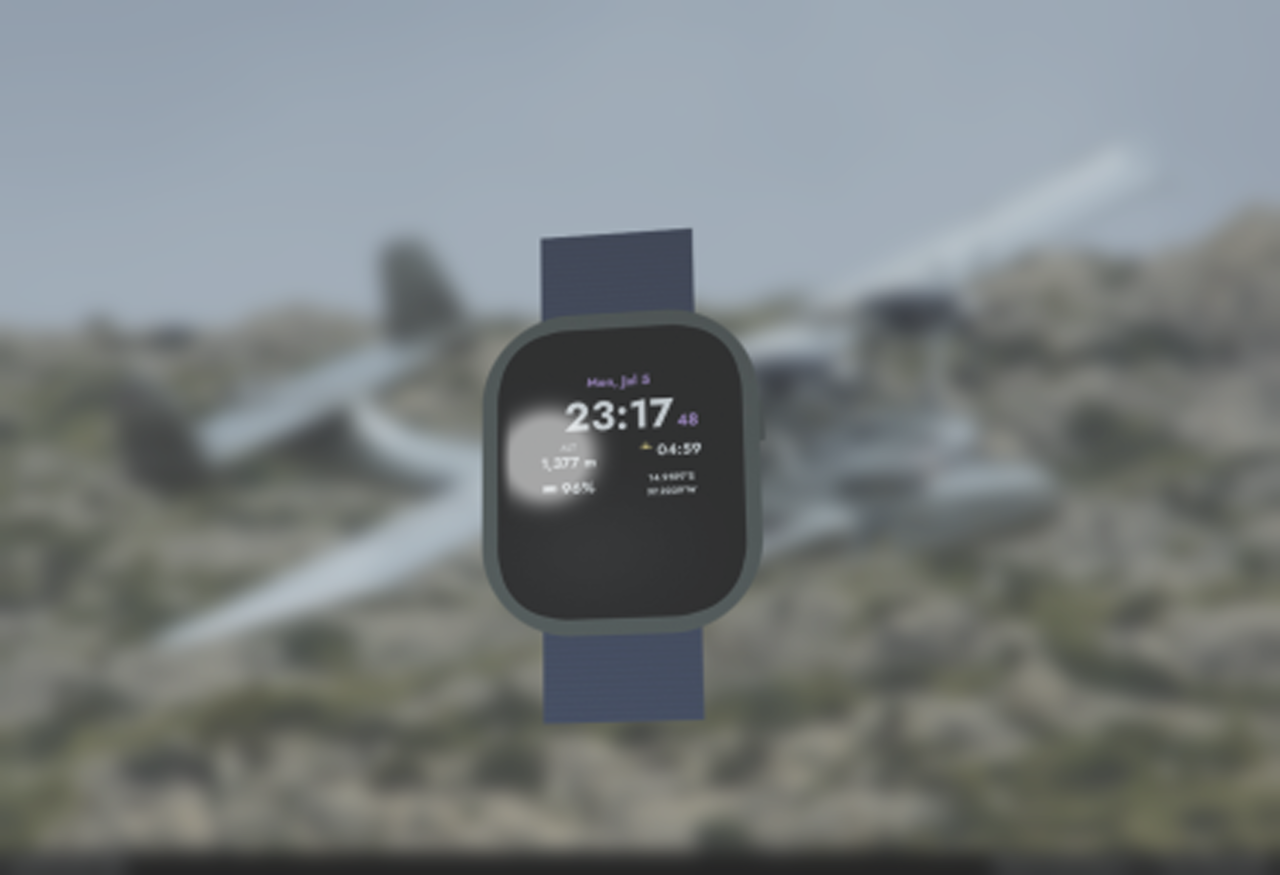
23:17
